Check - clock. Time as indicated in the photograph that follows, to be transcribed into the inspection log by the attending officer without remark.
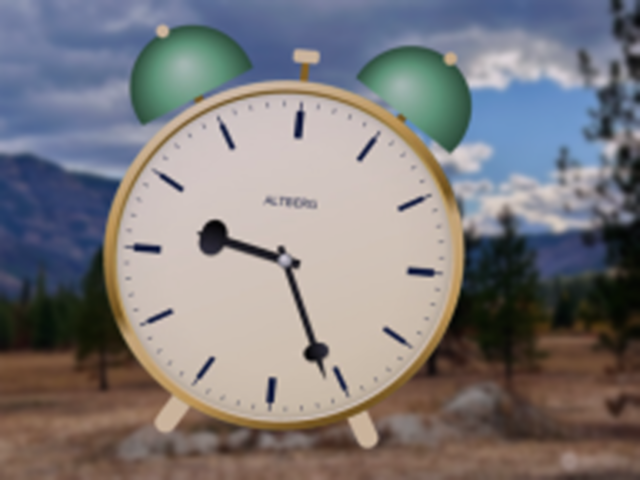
9:26
